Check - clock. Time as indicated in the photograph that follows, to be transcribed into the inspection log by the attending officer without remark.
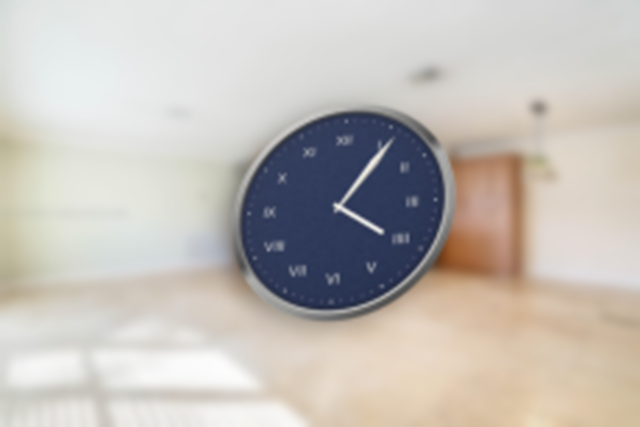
4:06
